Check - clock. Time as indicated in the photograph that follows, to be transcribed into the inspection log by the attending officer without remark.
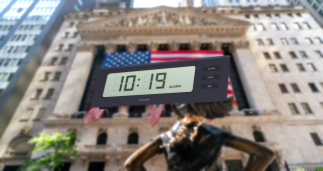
10:19
